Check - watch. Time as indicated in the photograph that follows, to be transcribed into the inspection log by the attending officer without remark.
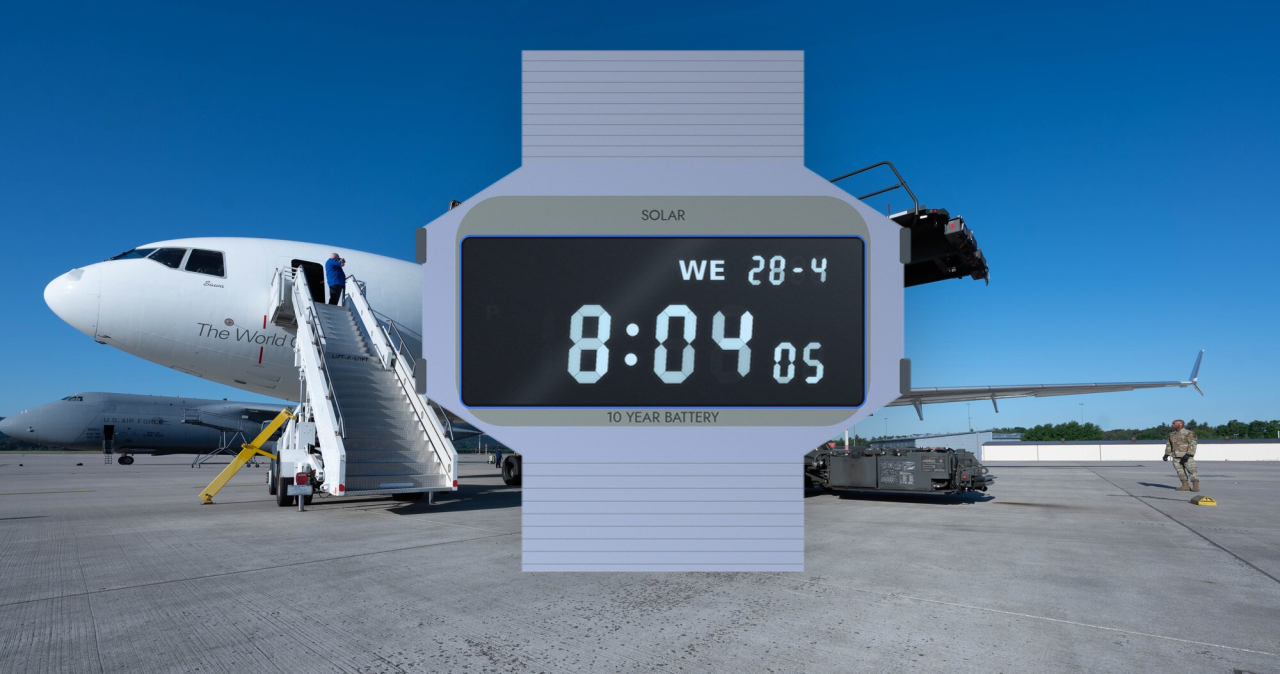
8:04:05
